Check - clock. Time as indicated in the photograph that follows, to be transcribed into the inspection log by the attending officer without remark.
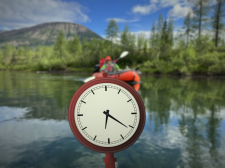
6:21
